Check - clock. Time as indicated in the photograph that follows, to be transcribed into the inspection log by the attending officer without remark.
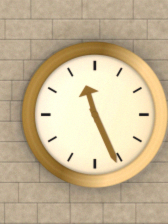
11:26
